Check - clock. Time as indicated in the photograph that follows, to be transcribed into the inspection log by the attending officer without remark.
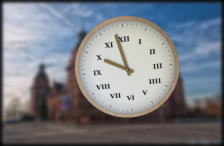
9:58
